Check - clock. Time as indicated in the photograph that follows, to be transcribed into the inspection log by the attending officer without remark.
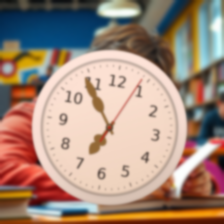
6:54:04
